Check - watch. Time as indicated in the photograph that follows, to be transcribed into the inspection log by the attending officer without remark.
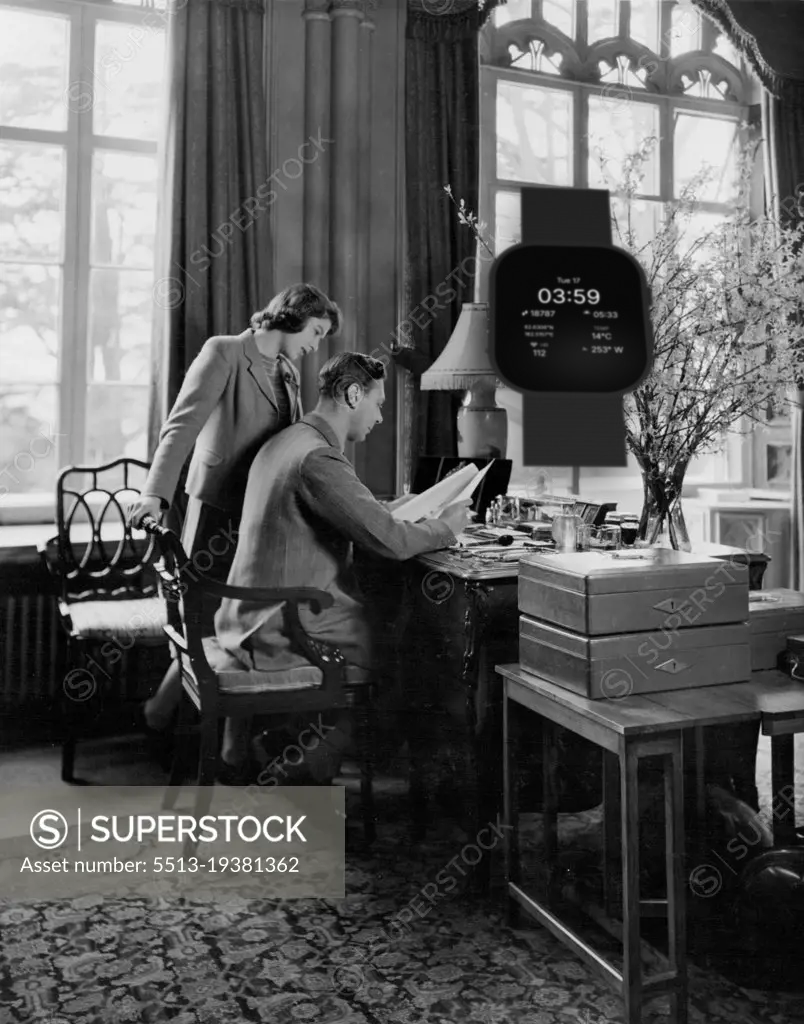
3:59
